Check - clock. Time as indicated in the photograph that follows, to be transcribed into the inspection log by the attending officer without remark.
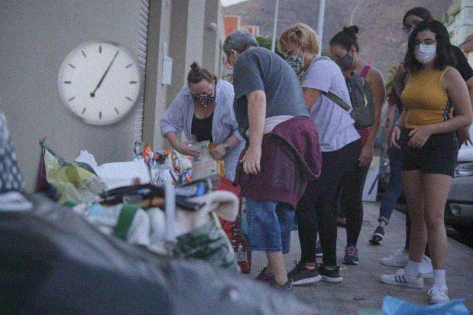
7:05
